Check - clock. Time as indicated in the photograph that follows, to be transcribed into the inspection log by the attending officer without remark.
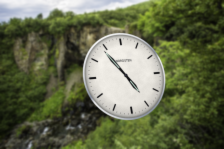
4:54
